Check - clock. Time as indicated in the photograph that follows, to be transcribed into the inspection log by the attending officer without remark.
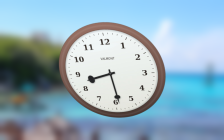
8:29
